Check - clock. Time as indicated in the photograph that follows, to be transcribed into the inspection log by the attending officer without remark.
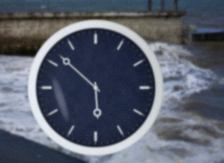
5:52
